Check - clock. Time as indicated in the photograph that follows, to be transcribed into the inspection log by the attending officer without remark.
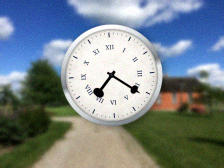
7:21
